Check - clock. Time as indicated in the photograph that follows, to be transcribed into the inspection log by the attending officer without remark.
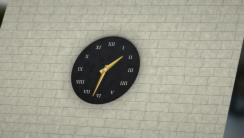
1:32
